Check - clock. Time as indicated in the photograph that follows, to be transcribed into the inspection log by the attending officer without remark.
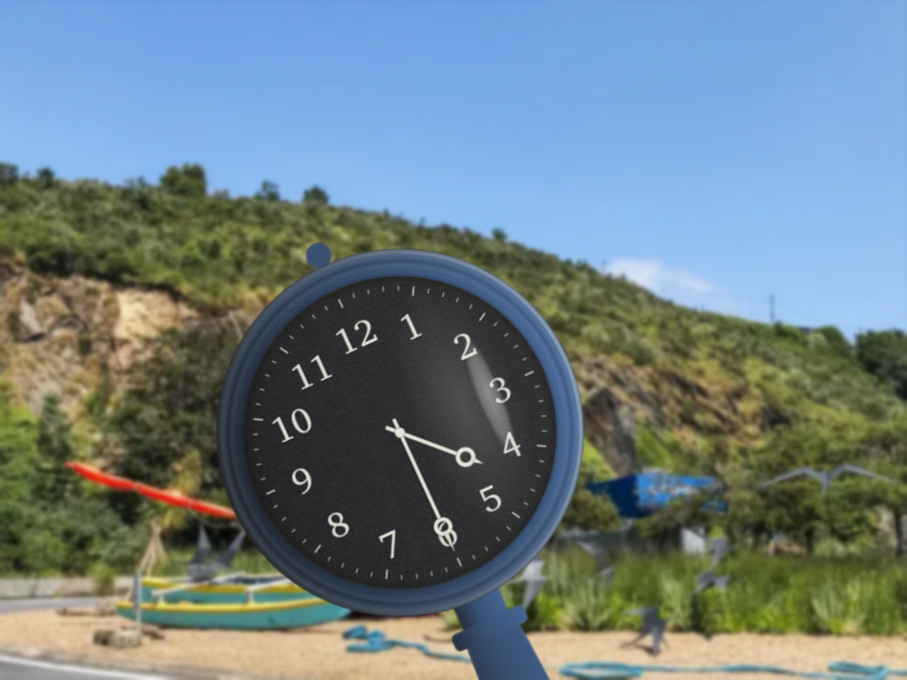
4:30
